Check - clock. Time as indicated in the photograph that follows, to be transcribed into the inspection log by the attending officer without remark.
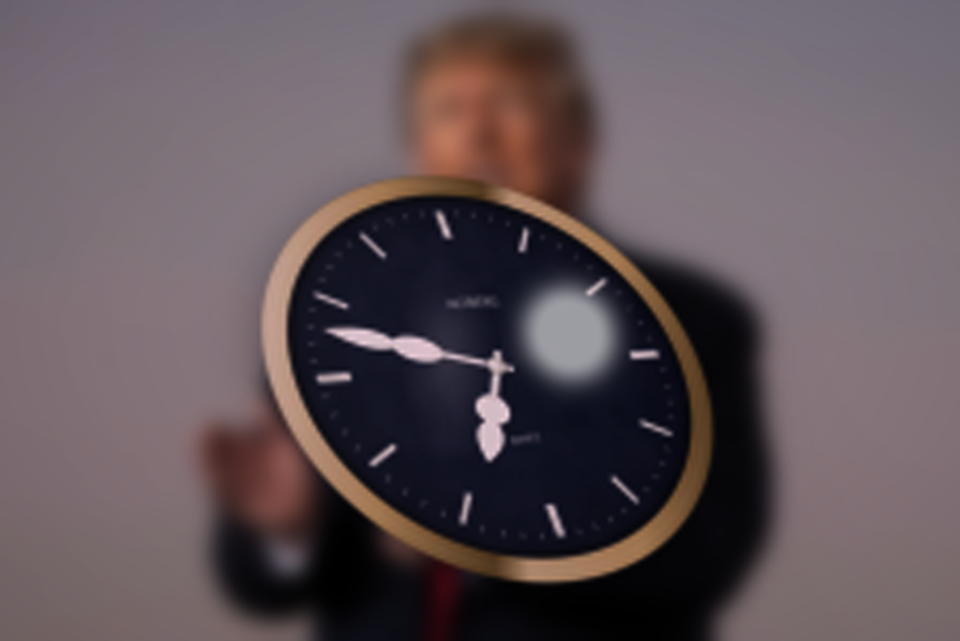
6:48
